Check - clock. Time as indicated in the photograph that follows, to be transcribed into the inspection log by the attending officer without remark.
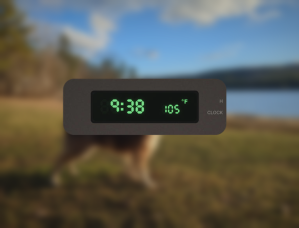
9:38
